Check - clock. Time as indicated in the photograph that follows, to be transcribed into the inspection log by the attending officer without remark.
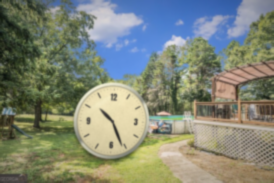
10:26
